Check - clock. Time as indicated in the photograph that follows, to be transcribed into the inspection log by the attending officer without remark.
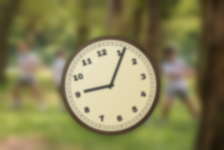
9:06
